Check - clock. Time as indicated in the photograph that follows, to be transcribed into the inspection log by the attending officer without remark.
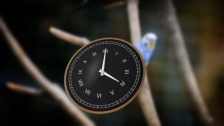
4:00
